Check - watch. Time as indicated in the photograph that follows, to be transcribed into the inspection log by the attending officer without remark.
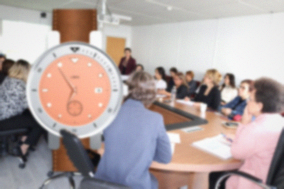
6:54
